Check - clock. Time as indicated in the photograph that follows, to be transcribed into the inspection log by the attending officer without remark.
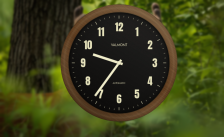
9:36
